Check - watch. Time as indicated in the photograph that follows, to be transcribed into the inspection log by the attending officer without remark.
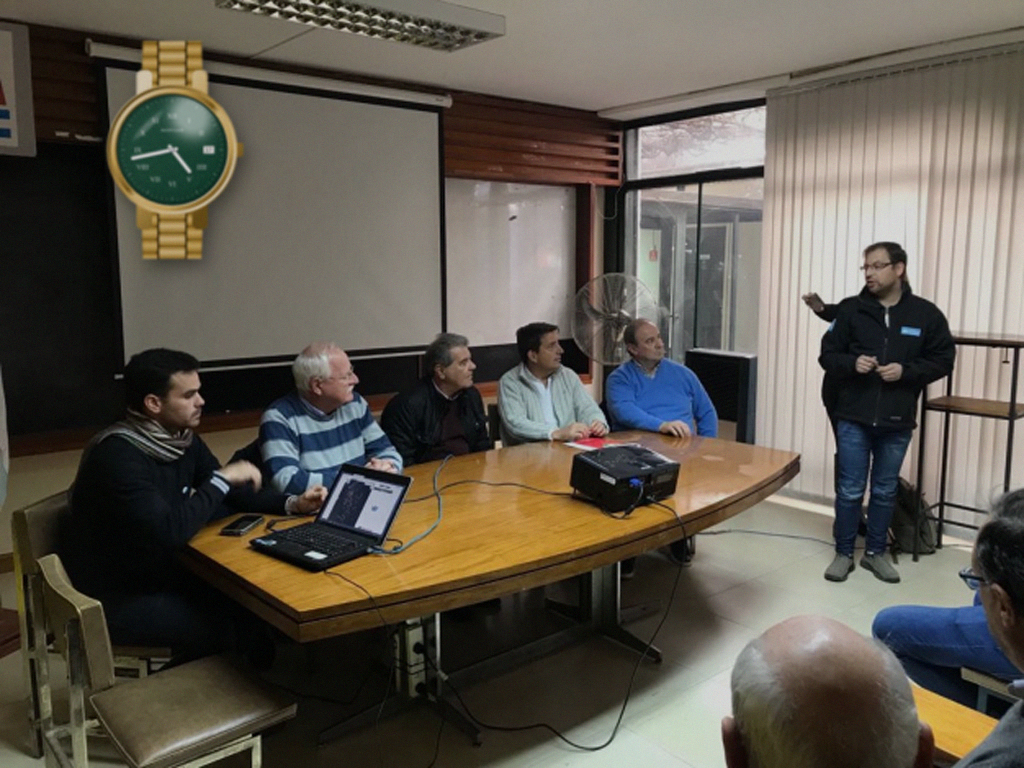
4:43
